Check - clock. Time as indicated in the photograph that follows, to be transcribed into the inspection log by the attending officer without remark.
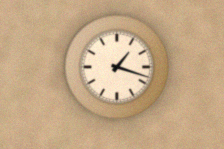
1:18
